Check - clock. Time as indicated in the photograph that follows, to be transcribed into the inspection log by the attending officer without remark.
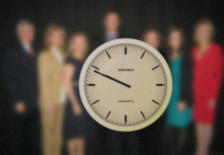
9:49
